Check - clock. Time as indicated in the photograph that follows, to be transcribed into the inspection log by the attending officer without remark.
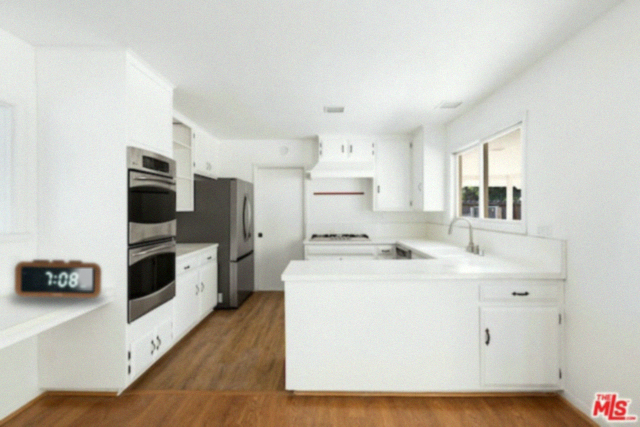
7:08
